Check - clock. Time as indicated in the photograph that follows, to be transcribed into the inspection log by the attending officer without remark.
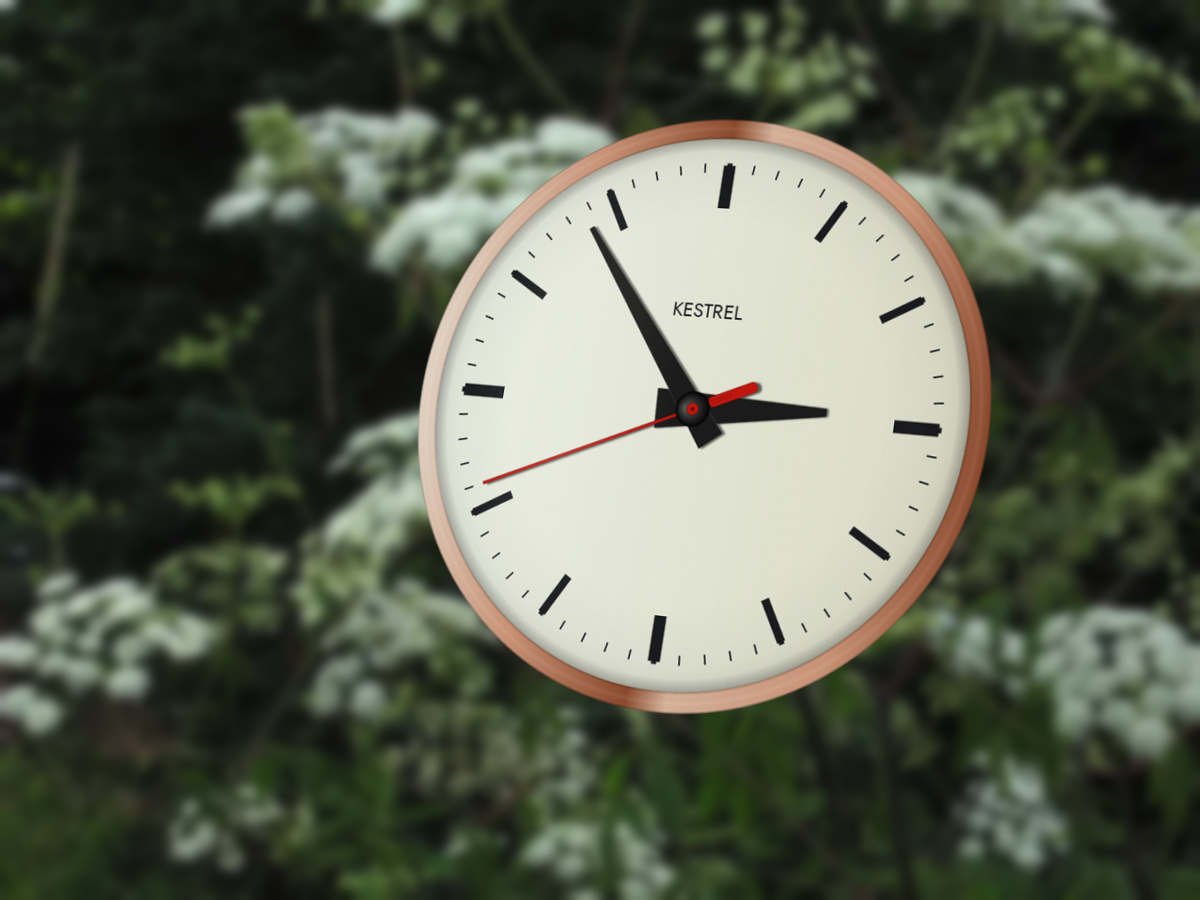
2:53:41
